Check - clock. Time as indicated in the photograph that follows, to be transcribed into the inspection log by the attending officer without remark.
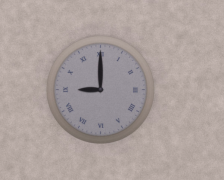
9:00
